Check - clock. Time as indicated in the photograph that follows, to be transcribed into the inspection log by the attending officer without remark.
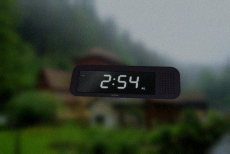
2:54
